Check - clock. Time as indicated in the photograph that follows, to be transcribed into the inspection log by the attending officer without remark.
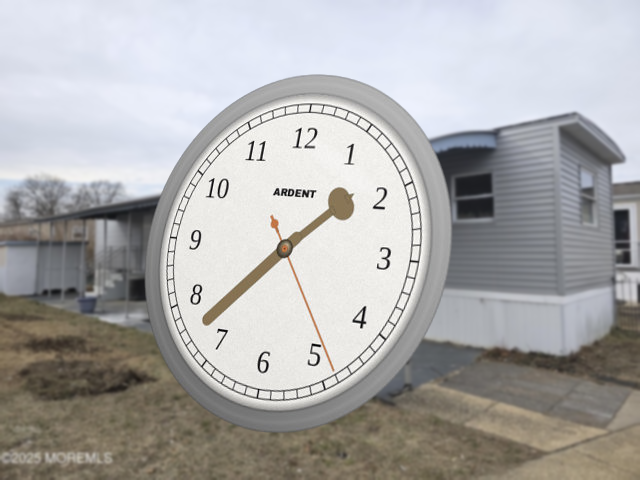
1:37:24
